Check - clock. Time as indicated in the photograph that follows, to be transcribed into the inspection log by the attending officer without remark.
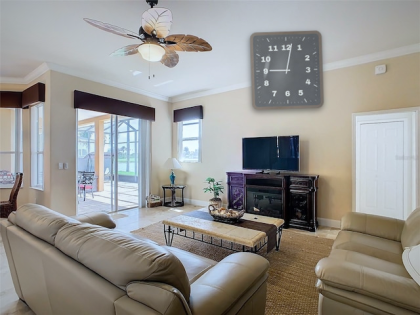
9:02
